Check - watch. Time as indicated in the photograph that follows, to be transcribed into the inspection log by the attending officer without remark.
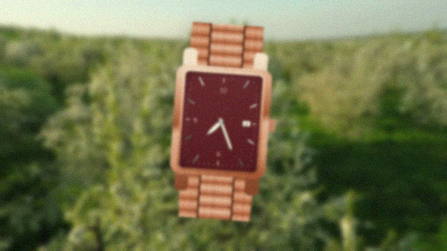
7:26
